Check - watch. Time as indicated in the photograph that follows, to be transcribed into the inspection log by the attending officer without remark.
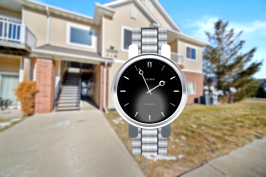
1:56
